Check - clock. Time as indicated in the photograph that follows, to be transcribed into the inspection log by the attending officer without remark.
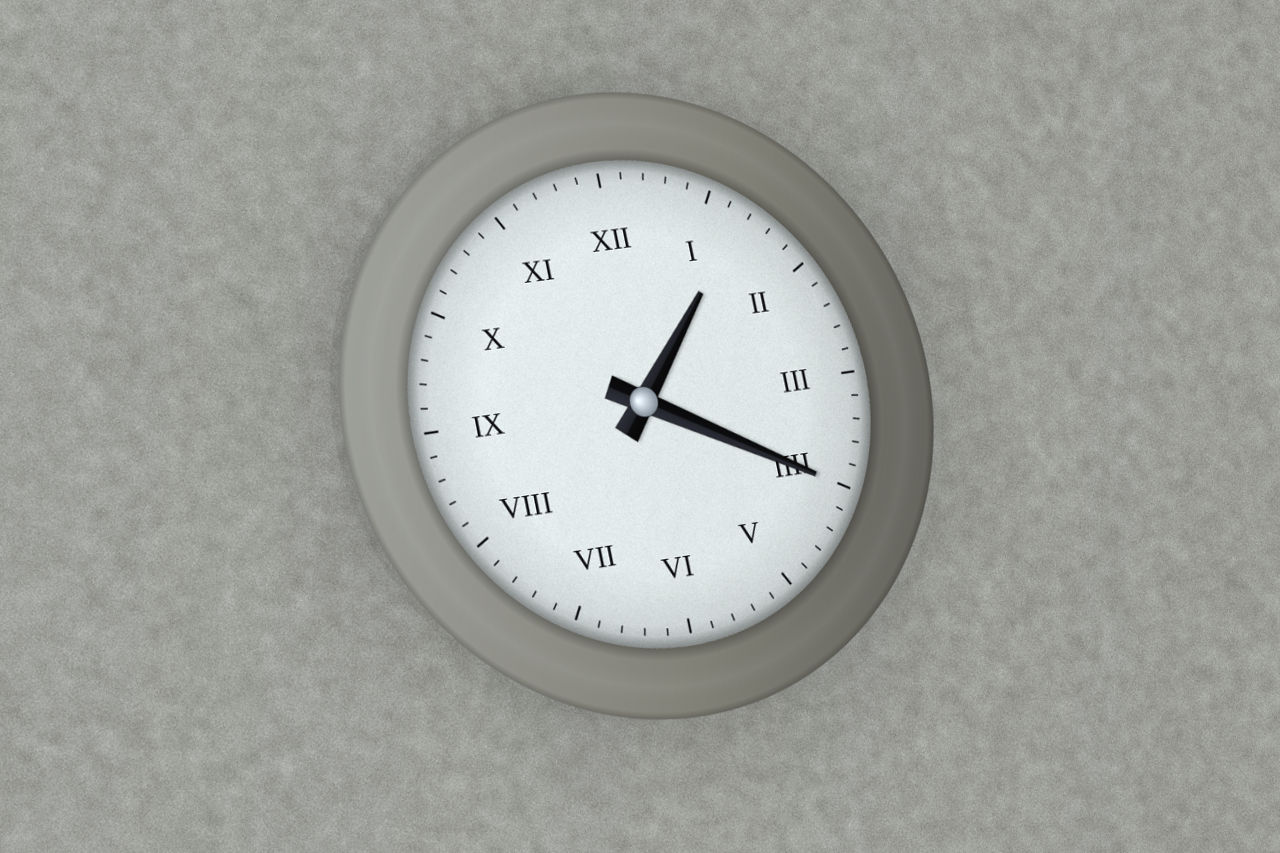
1:20
